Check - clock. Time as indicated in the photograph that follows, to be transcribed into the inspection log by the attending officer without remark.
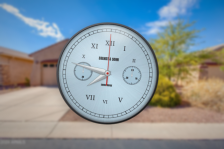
7:47
